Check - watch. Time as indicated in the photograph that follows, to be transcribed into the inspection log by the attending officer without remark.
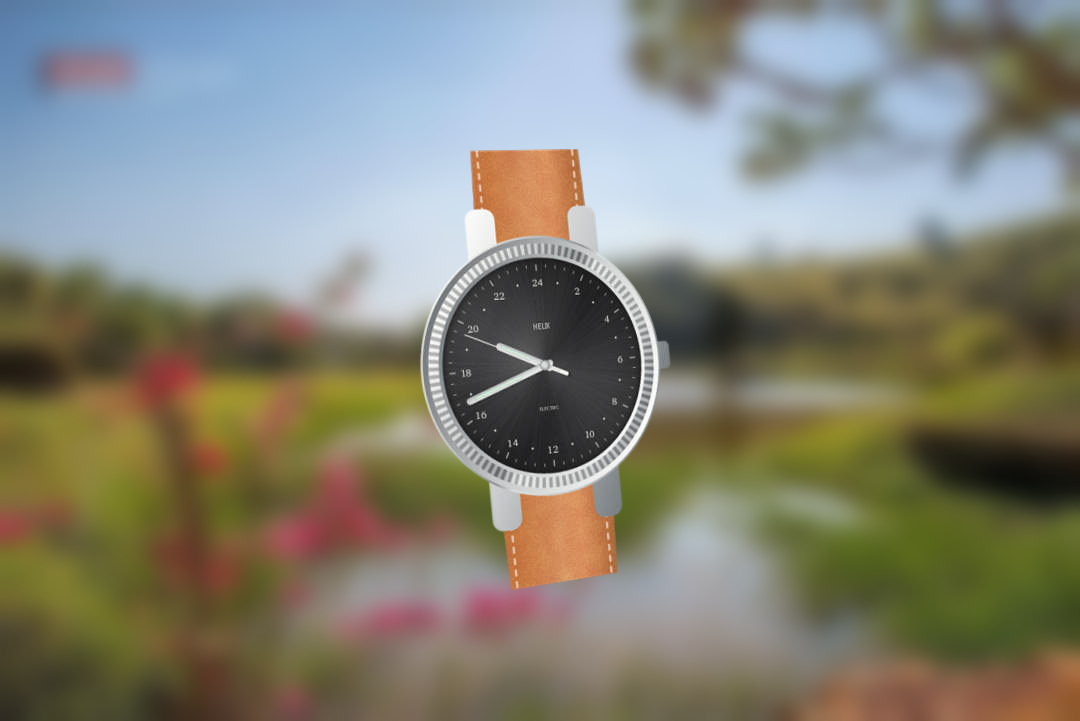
19:41:49
